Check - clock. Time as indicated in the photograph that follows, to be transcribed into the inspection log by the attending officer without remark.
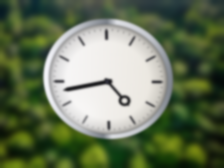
4:43
